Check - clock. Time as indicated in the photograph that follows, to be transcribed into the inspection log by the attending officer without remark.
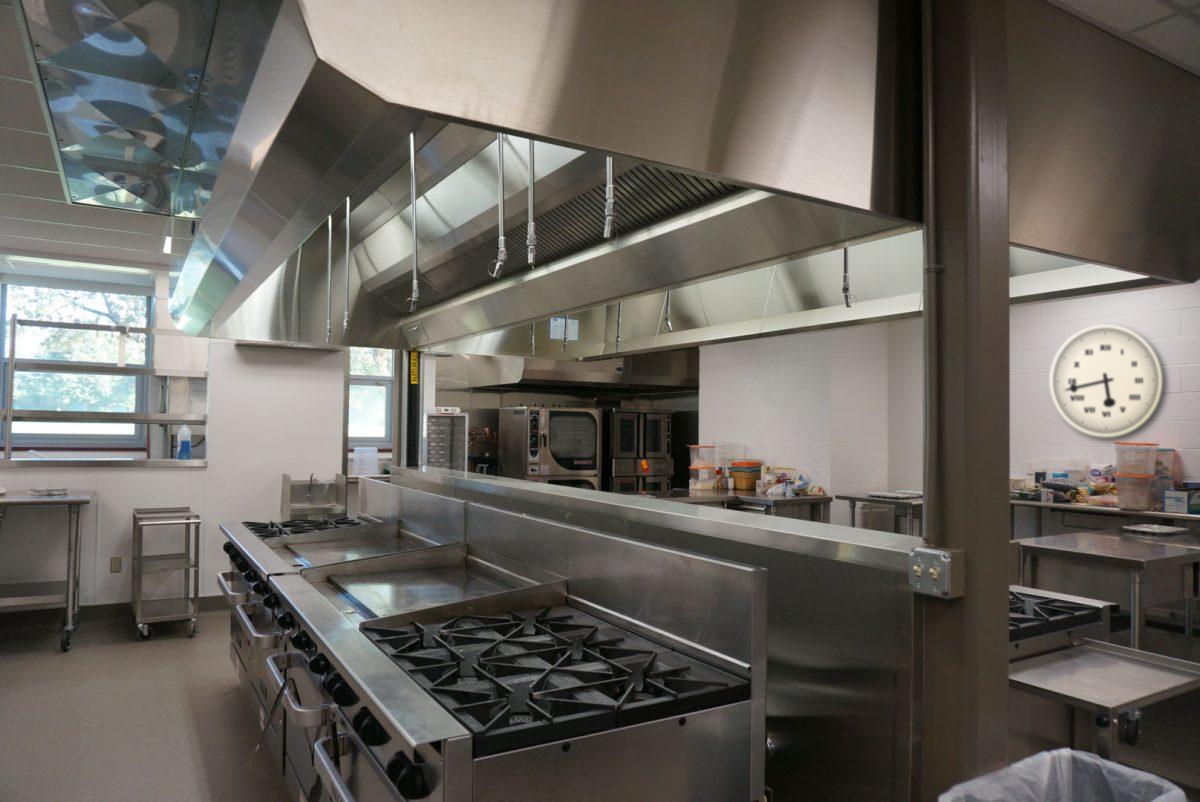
5:43
